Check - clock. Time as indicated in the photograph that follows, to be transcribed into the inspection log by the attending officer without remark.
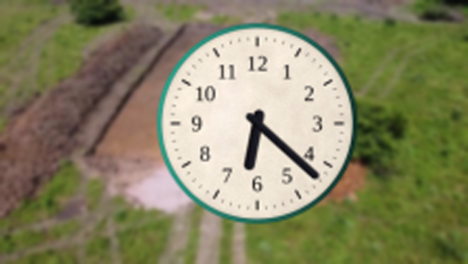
6:22
